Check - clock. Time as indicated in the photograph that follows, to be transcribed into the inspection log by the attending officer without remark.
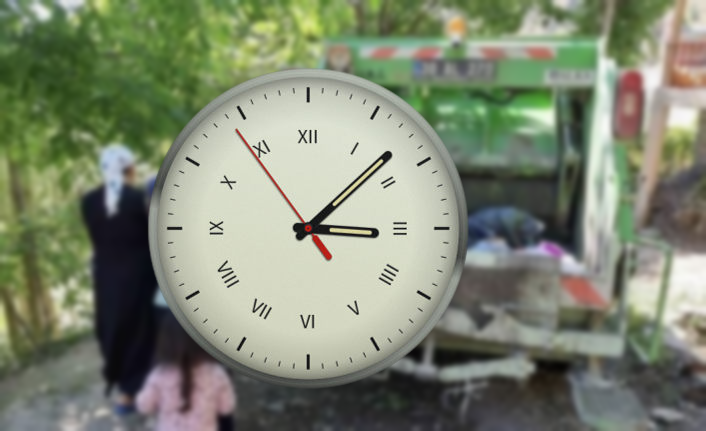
3:07:54
